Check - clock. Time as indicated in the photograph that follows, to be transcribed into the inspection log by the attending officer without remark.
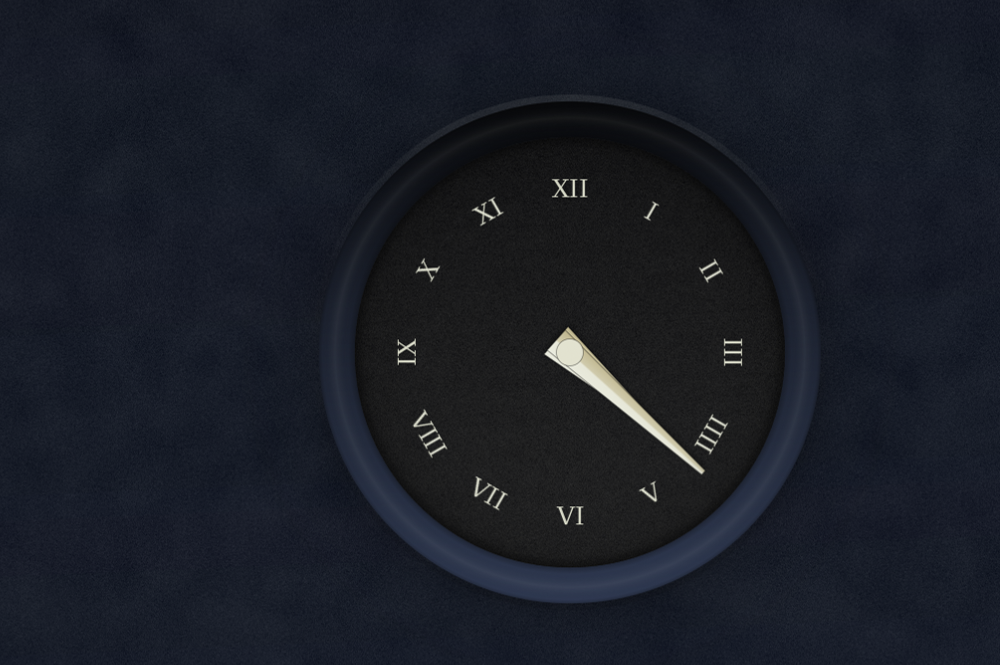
4:22
